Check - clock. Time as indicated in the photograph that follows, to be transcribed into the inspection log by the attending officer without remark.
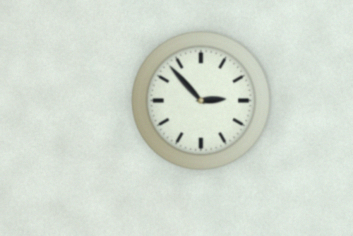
2:53
